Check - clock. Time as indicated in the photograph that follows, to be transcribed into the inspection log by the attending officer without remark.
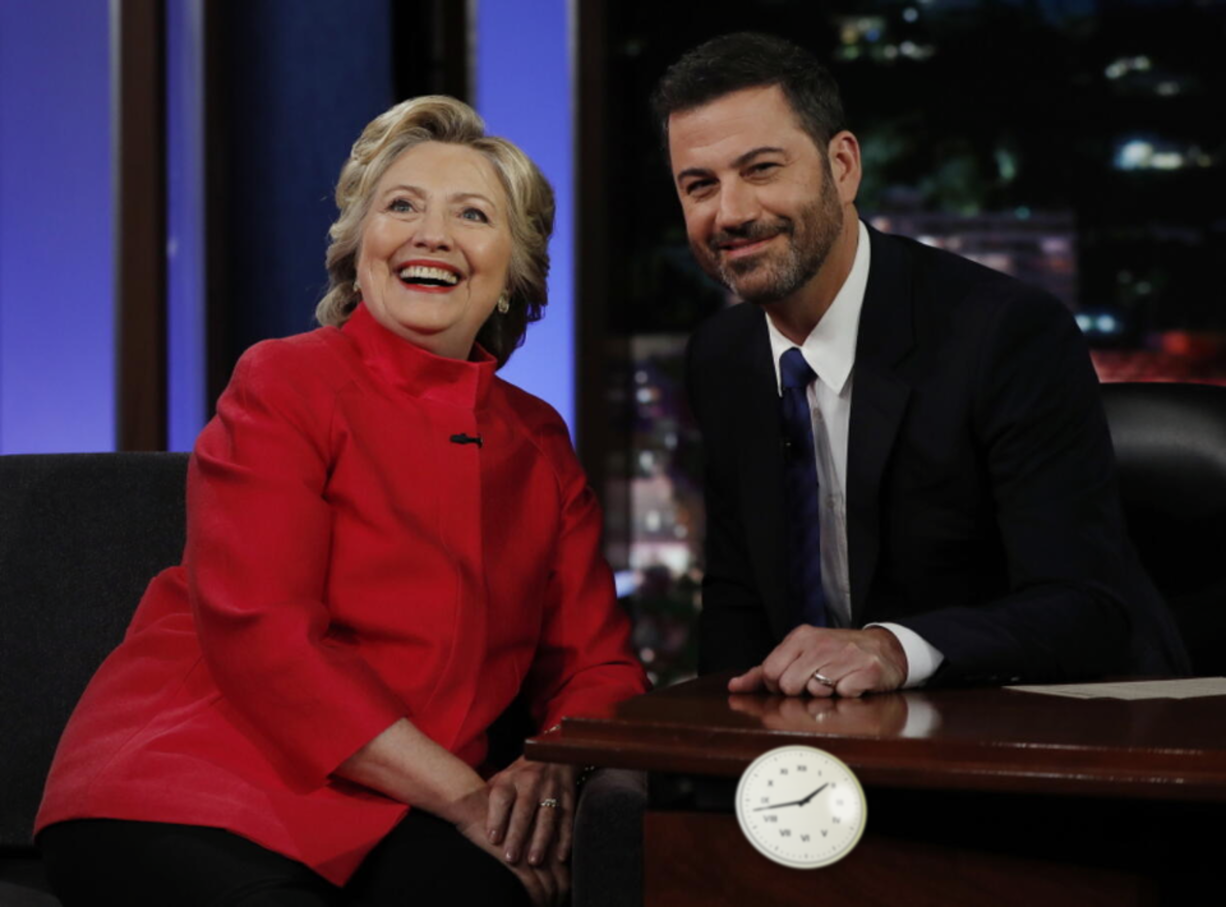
1:43
